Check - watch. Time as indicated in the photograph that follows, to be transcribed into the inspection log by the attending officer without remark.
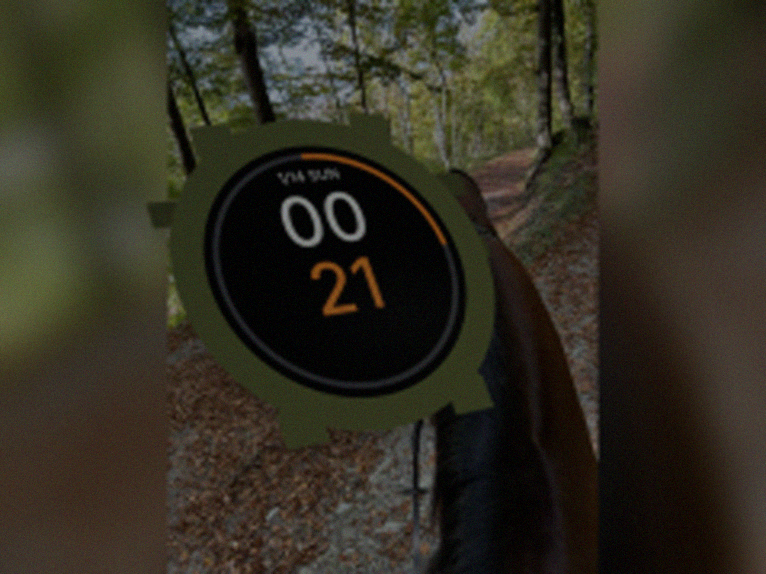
0:21
